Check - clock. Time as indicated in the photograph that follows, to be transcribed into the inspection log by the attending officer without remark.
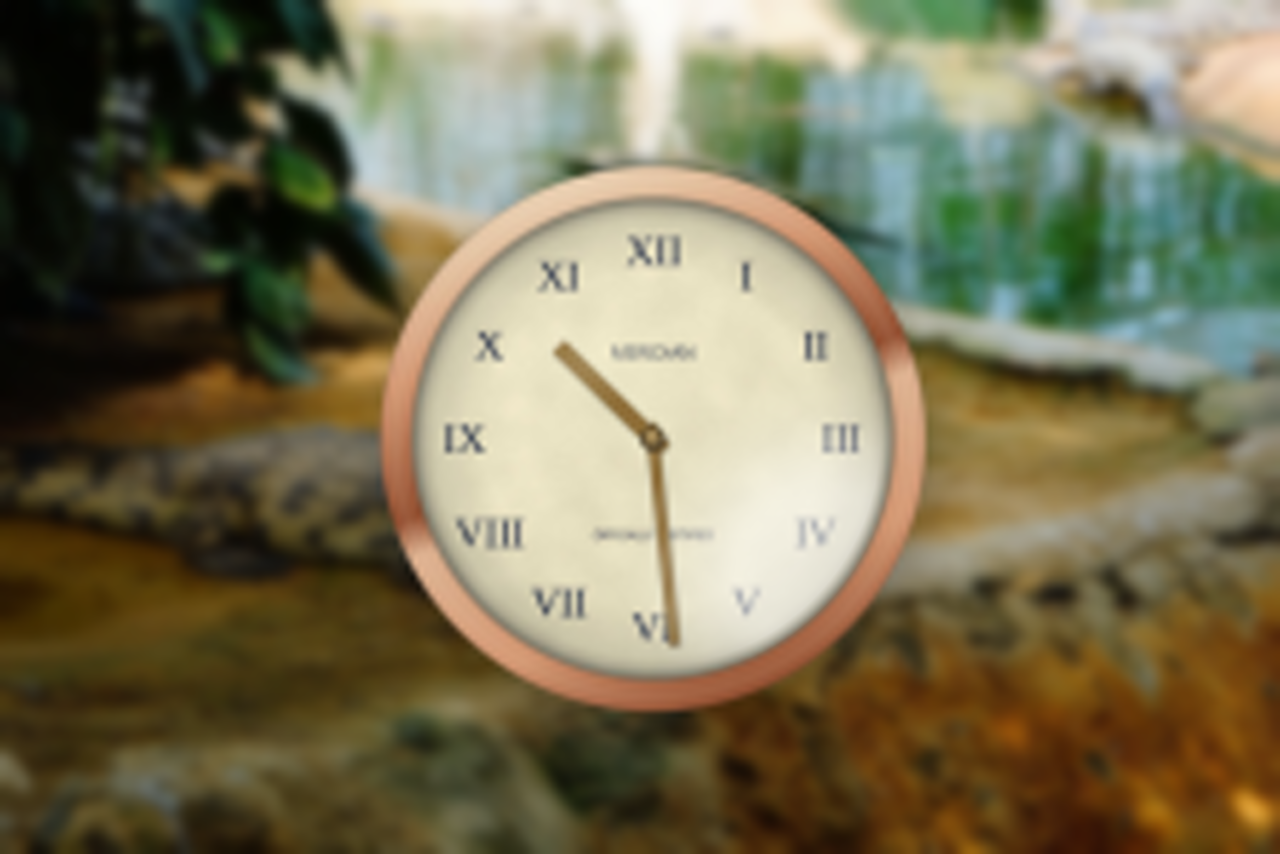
10:29
